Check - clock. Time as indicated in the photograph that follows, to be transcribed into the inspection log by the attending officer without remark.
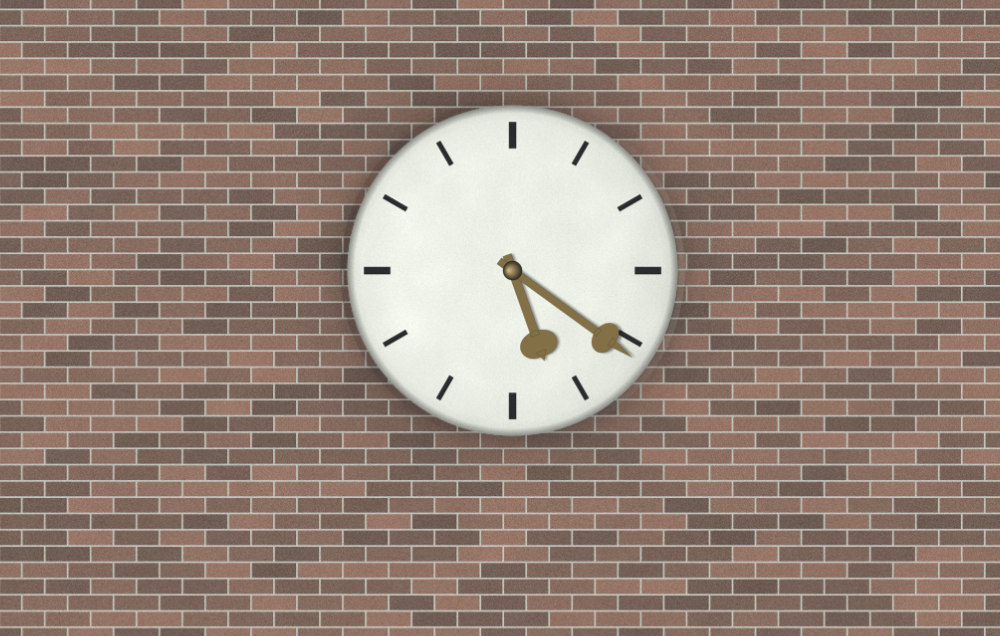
5:21
